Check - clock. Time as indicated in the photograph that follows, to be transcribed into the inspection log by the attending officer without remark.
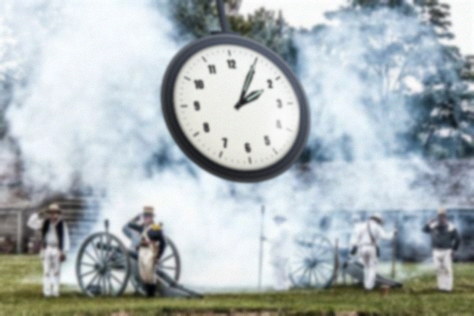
2:05
